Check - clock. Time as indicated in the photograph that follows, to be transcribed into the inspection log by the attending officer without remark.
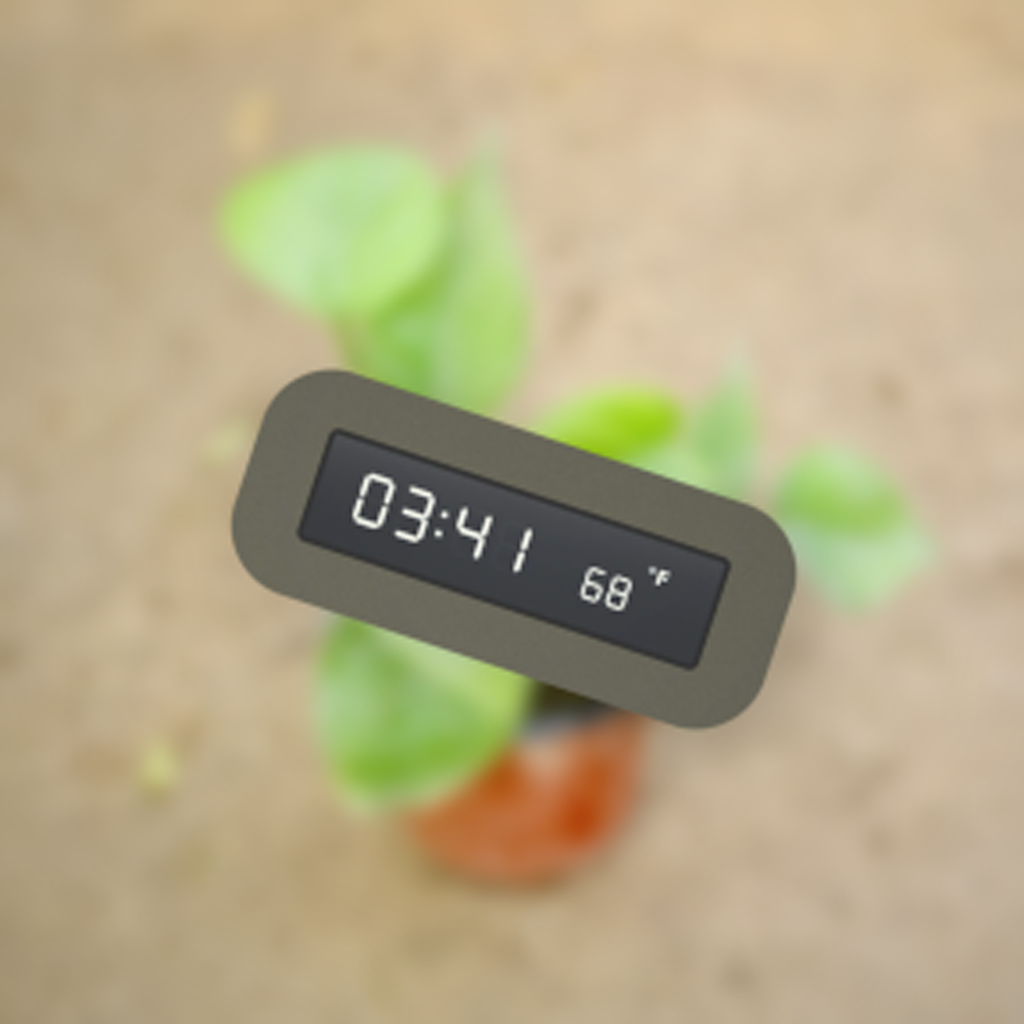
3:41
